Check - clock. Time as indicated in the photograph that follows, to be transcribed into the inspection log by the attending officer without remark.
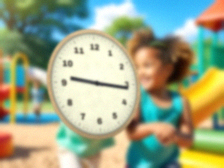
9:16
